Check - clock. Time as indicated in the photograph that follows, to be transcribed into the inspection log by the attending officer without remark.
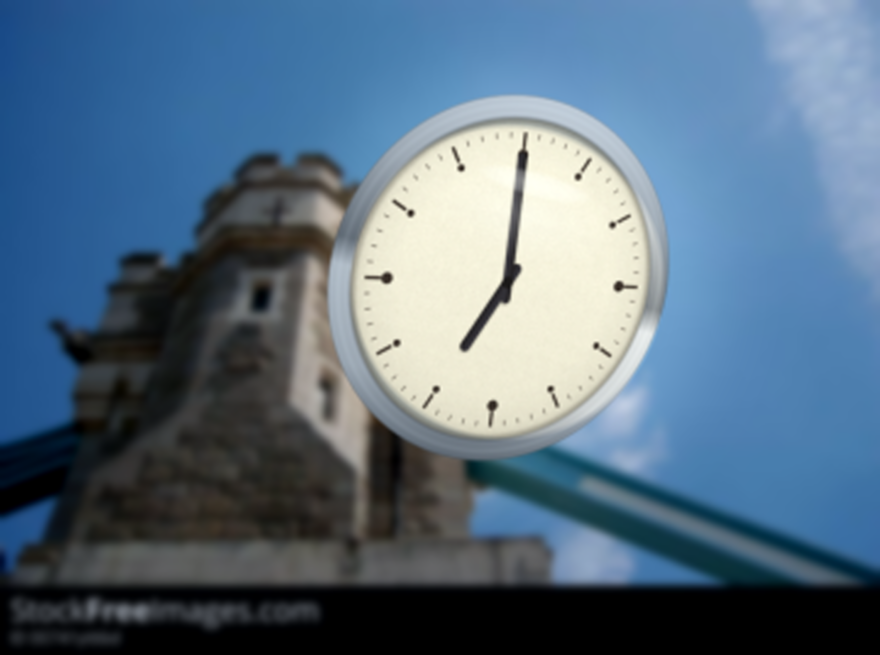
7:00
